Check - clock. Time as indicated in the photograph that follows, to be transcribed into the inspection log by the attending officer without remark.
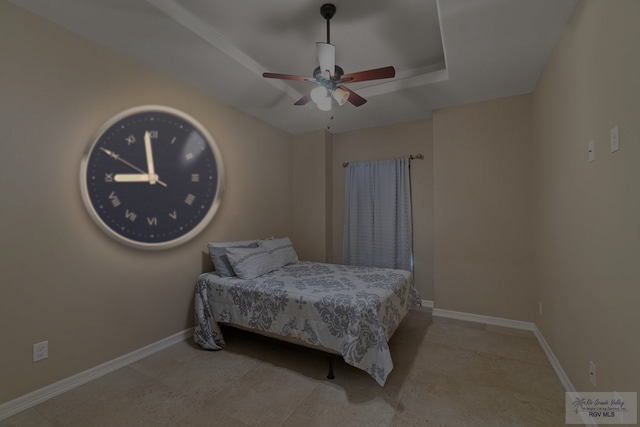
8:58:50
